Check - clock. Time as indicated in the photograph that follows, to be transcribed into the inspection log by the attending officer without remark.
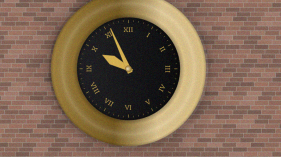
9:56
